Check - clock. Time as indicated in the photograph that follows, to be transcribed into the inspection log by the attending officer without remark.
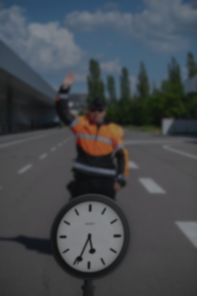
5:34
